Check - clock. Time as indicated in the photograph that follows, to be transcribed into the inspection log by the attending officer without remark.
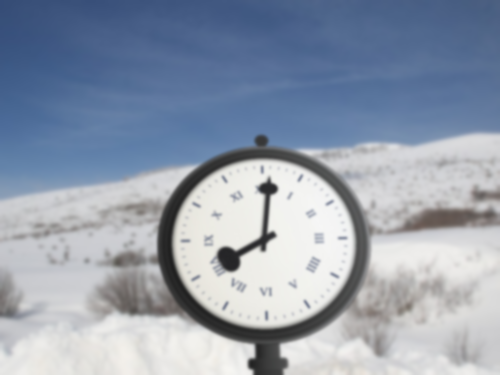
8:01
